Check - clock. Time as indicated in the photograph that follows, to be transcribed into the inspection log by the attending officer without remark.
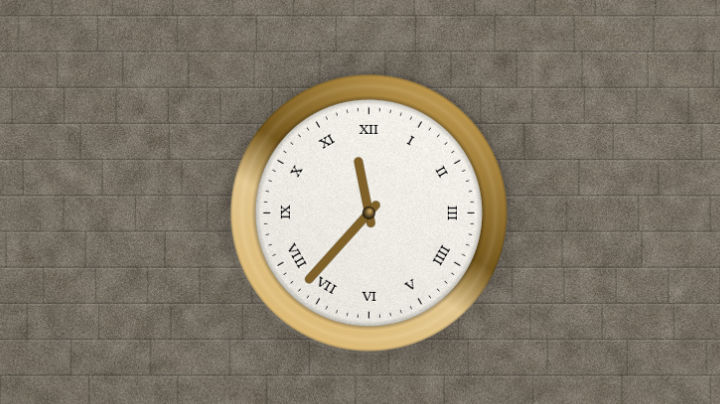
11:37
